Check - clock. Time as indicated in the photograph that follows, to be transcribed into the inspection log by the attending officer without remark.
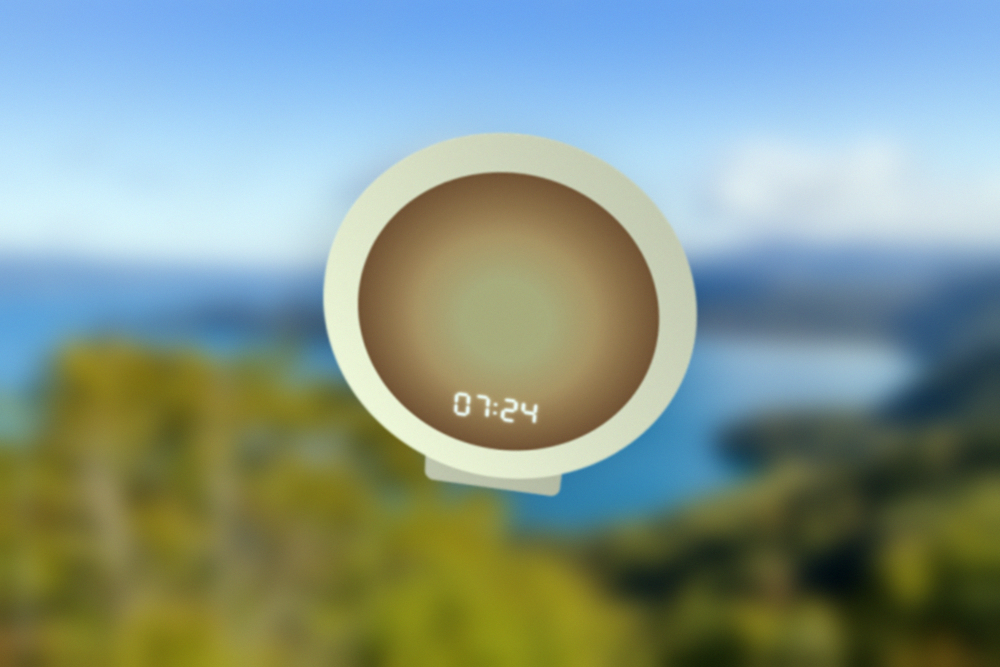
7:24
